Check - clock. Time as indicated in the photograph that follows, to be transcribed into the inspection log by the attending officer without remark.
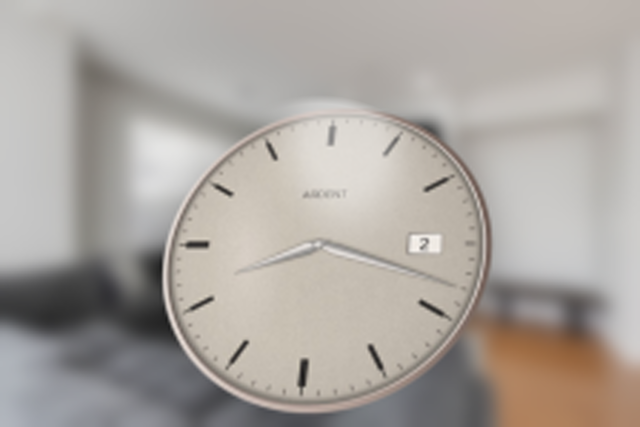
8:18
